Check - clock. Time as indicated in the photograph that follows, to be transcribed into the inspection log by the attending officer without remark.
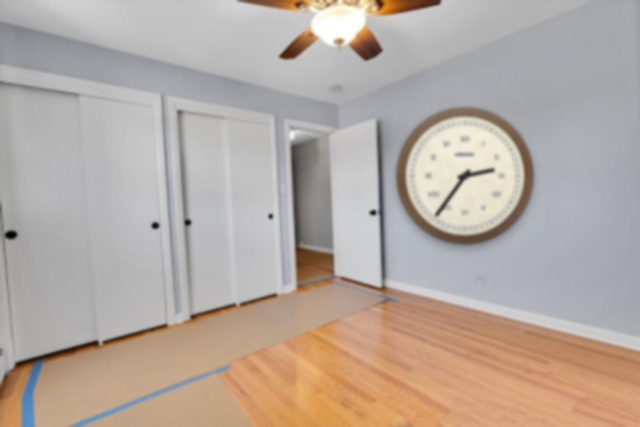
2:36
